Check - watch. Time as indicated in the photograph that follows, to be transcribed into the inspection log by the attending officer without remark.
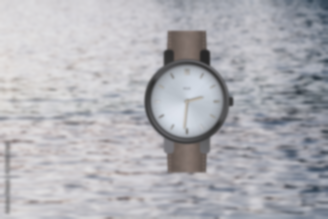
2:31
